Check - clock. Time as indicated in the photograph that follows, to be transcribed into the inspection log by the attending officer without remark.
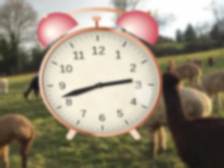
2:42
